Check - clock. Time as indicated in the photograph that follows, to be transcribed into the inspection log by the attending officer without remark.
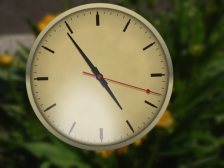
4:54:18
